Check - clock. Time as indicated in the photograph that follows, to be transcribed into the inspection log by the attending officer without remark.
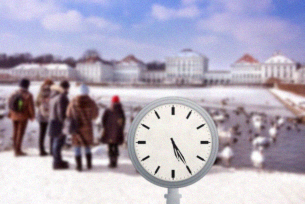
5:25
